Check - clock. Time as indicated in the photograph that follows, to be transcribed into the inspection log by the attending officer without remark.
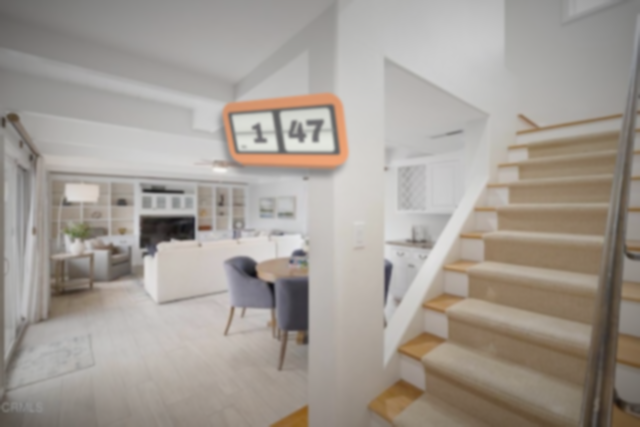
1:47
